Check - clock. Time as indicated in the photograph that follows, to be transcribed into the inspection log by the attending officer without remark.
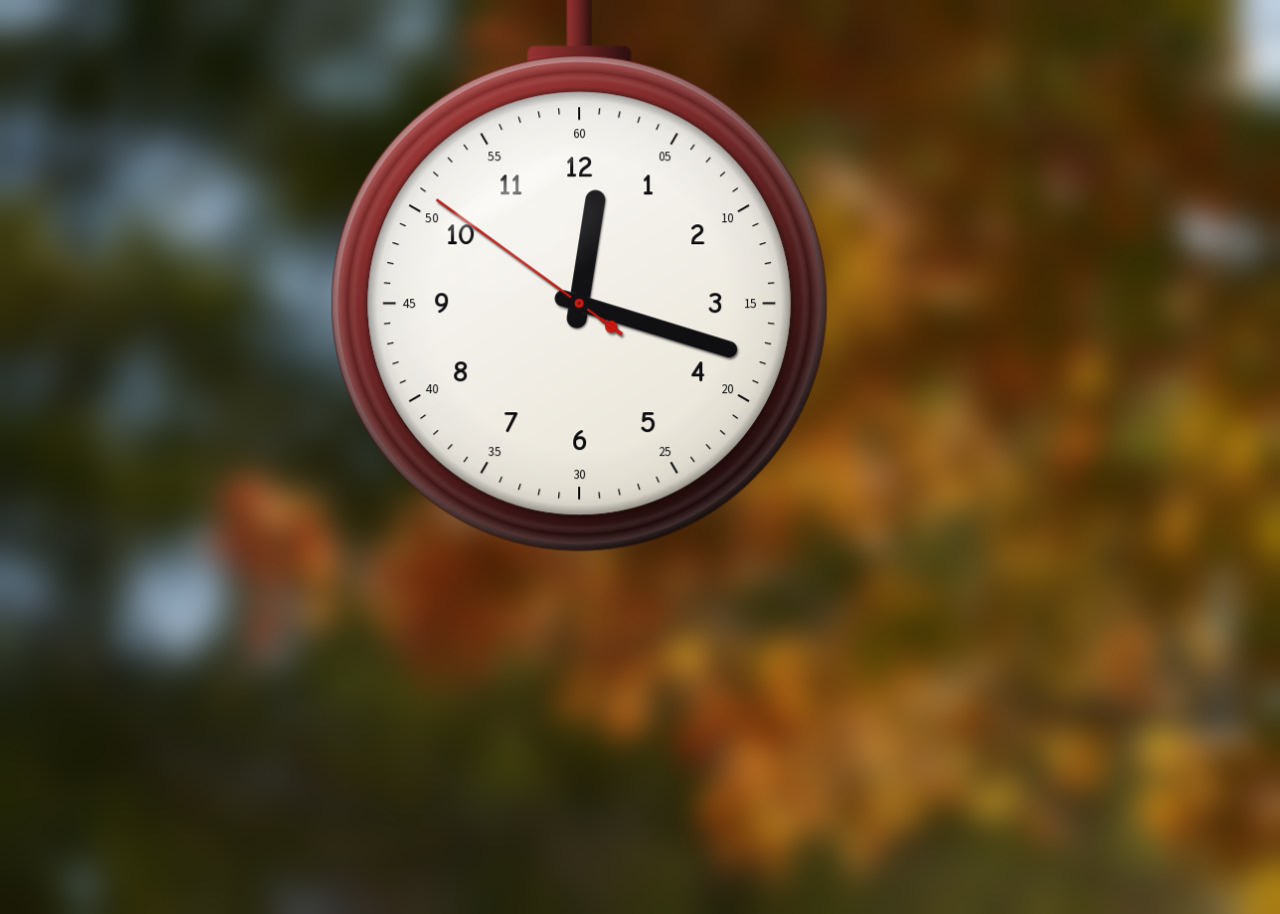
12:17:51
